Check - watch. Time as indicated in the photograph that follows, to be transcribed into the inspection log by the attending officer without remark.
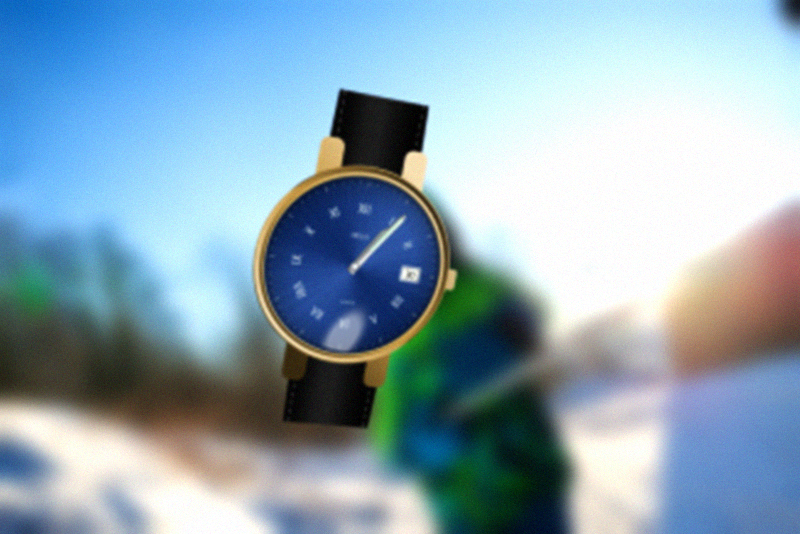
1:06
